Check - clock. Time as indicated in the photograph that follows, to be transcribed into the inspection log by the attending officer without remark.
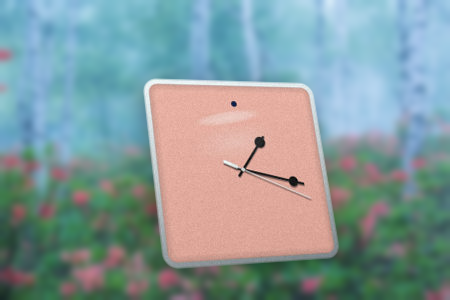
1:17:19
